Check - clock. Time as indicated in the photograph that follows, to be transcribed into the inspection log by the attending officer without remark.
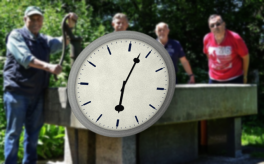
6:03
